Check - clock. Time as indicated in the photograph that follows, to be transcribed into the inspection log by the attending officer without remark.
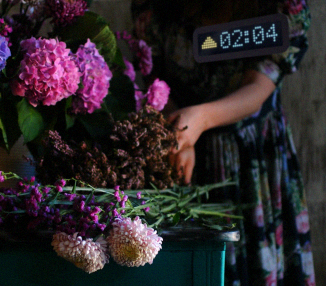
2:04
